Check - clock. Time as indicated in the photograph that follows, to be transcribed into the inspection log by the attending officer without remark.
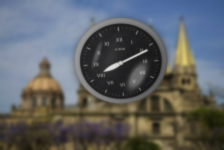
8:11
